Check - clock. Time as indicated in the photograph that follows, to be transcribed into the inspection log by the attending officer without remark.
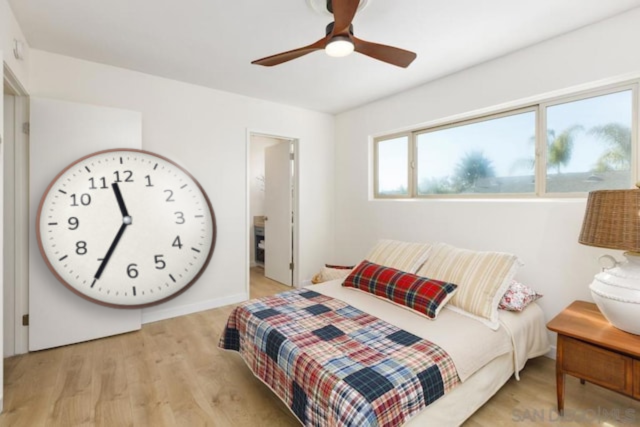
11:35
